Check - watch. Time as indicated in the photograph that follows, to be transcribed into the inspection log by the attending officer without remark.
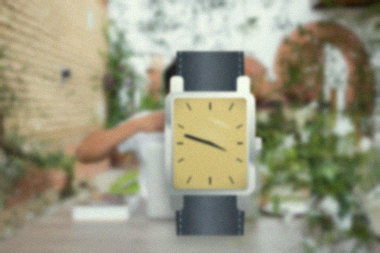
3:48
